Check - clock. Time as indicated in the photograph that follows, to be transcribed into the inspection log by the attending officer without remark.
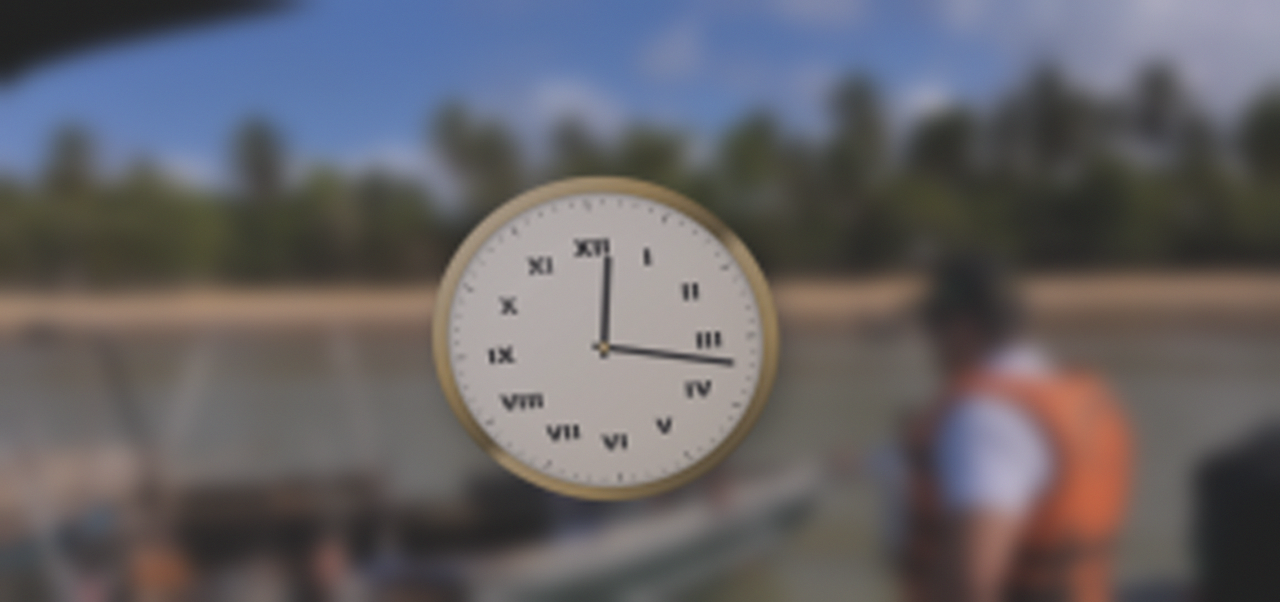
12:17
